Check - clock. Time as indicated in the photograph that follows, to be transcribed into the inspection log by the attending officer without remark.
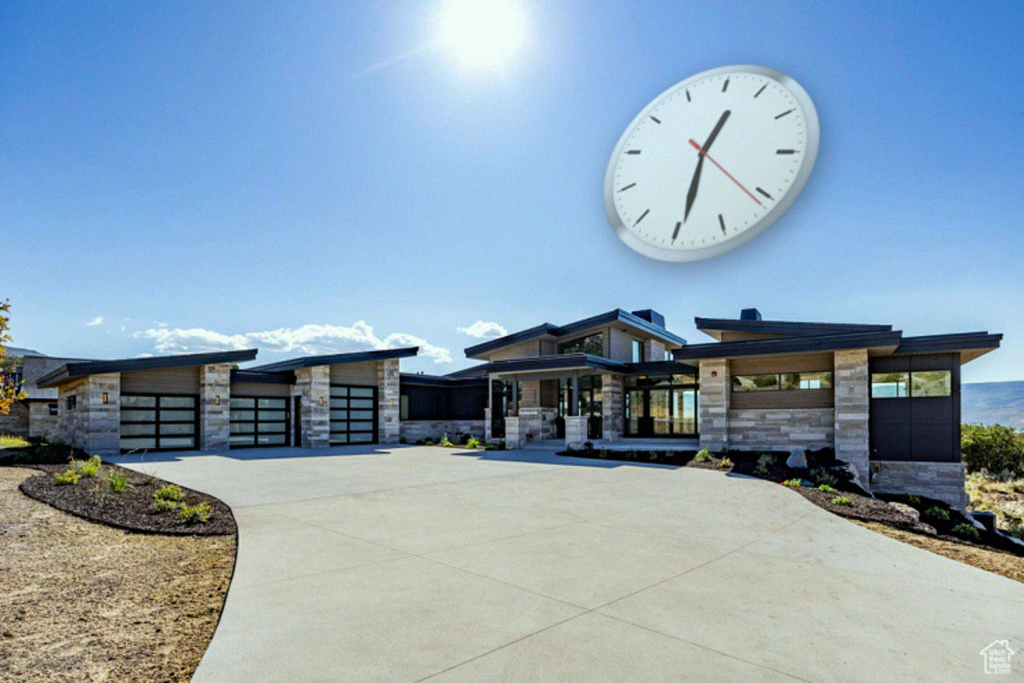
12:29:21
